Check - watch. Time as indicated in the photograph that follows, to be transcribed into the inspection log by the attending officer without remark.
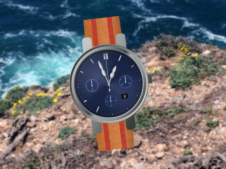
12:57
